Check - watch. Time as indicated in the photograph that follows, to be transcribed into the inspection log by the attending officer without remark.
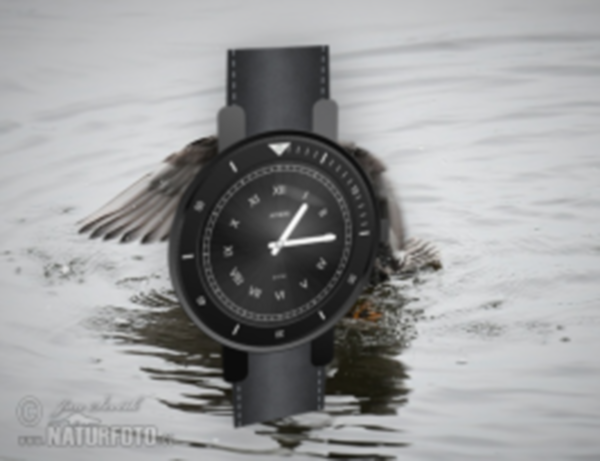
1:15
